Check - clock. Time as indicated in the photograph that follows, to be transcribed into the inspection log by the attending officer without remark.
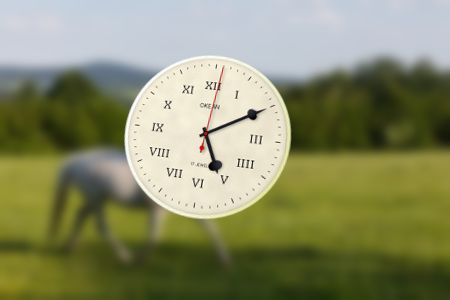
5:10:01
